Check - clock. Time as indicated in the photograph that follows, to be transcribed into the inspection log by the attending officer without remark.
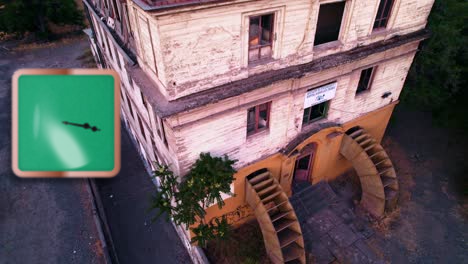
3:17
